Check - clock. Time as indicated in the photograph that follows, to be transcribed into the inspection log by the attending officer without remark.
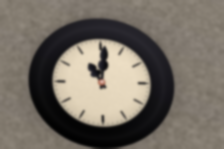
11:01
